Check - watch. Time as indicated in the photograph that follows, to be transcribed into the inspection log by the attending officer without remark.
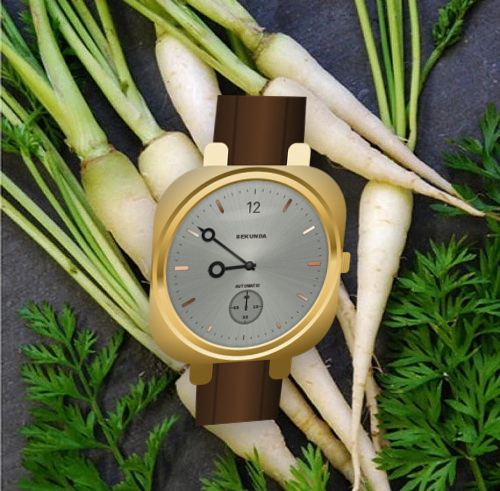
8:51
